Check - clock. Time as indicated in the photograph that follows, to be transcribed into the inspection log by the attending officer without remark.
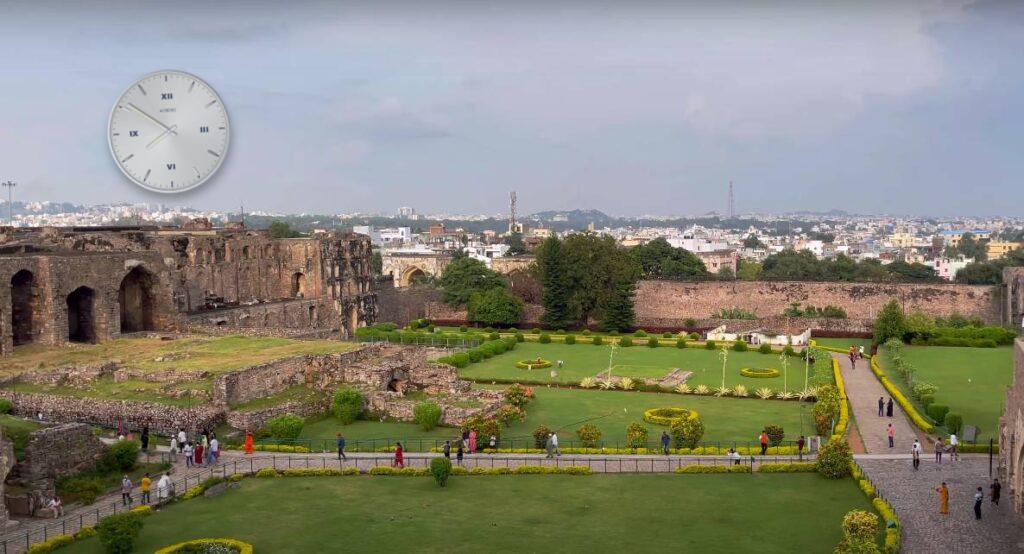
7:51
